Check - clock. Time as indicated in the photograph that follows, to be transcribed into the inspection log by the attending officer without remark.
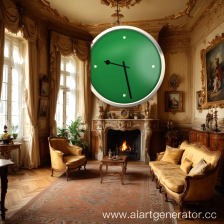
9:28
